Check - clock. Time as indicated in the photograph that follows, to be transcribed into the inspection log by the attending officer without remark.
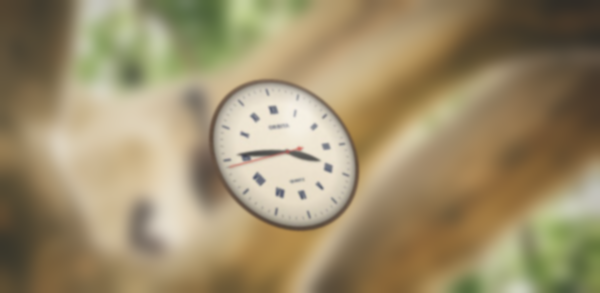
3:45:44
